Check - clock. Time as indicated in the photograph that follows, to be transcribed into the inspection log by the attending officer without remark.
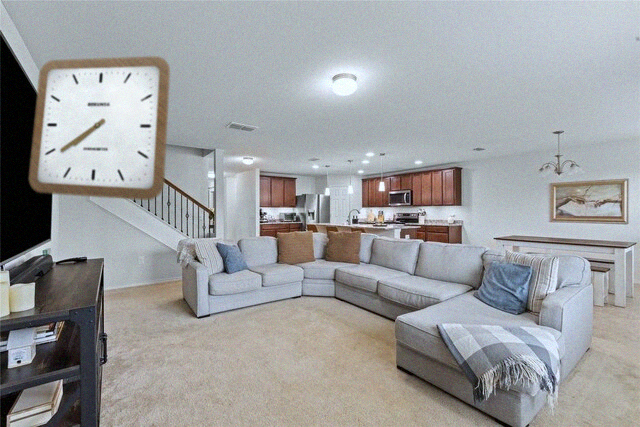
7:39
